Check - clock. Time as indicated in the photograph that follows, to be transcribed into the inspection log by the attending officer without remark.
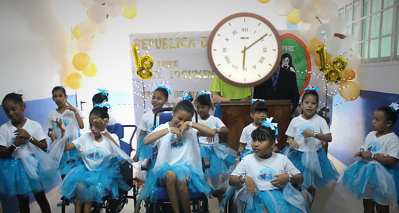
6:09
